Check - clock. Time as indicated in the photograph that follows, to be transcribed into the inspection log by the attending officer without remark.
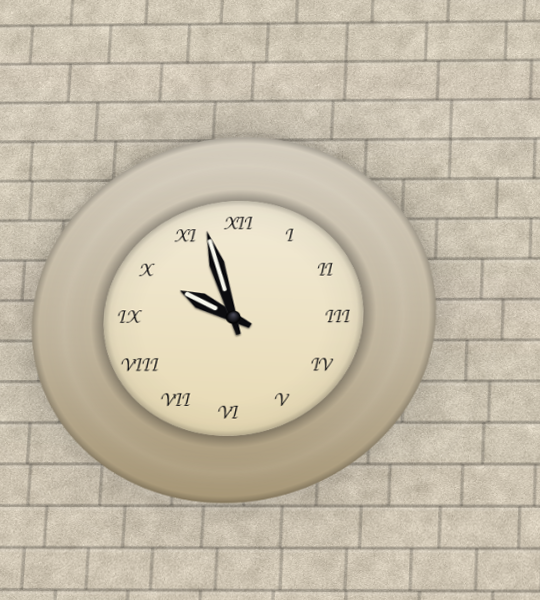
9:57
